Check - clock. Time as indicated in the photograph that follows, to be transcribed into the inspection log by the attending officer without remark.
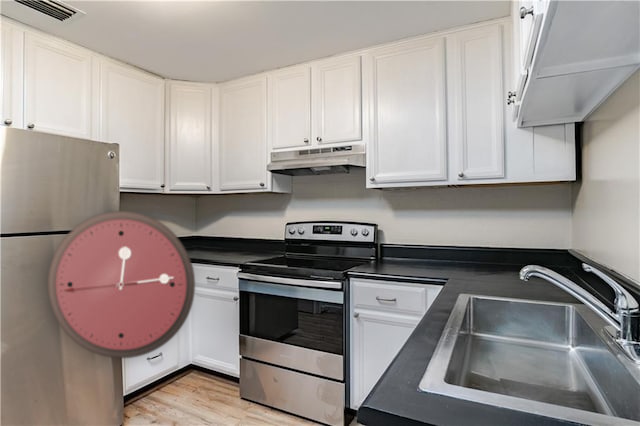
12:13:44
